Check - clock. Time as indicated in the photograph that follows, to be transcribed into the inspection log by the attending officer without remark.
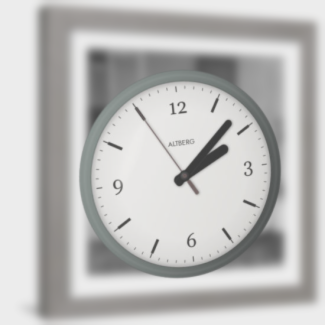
2:07:55
